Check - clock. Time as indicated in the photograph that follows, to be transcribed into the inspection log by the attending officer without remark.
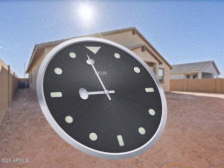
8:58
